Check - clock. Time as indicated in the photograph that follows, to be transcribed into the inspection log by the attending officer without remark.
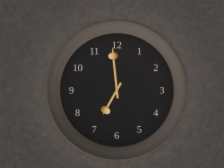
6:59
